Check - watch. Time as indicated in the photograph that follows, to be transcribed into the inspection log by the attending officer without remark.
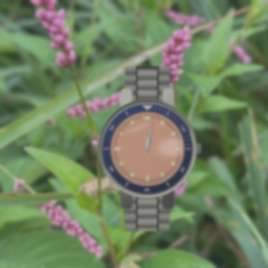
12:02
